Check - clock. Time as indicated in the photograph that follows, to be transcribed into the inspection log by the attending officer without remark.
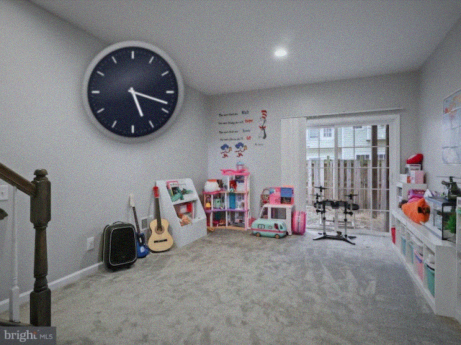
5:18
